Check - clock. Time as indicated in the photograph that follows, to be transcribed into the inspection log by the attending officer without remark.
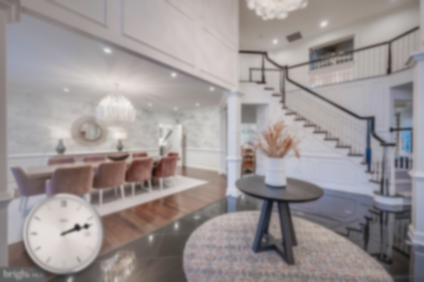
2:12
